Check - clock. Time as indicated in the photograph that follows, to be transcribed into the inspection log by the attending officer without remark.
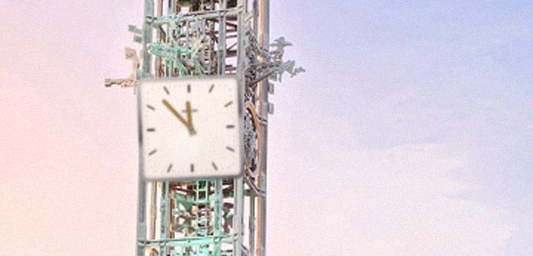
11:53
